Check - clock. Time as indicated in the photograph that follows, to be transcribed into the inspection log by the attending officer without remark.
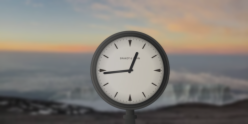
12:44
